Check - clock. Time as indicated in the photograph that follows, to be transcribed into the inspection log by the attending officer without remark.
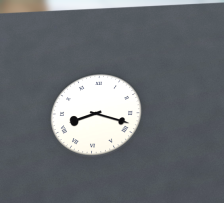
8:18
